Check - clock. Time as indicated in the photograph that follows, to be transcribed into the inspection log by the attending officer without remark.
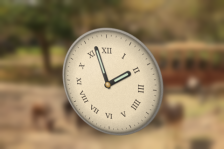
1:57
